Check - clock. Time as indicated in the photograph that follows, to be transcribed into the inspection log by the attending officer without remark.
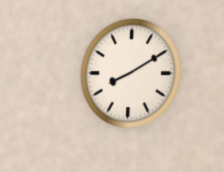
8:10
